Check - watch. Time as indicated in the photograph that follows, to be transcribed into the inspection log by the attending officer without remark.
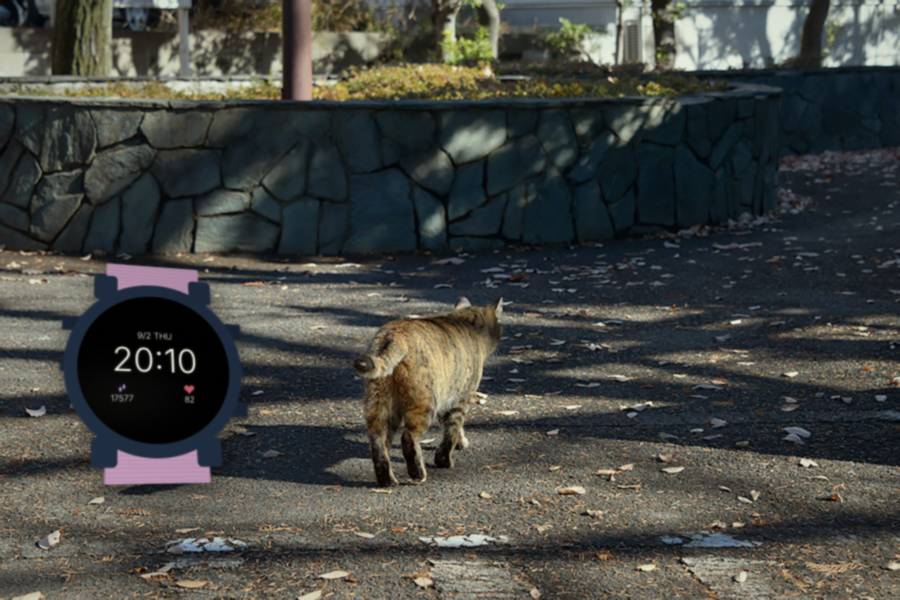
20:10
